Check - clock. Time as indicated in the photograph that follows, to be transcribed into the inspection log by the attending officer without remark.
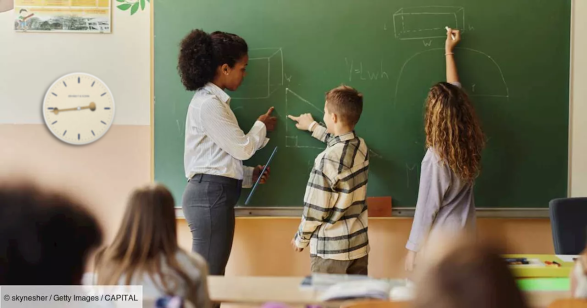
2:44
